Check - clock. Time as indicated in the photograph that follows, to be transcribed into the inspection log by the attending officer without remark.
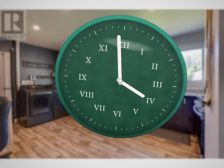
3:59
